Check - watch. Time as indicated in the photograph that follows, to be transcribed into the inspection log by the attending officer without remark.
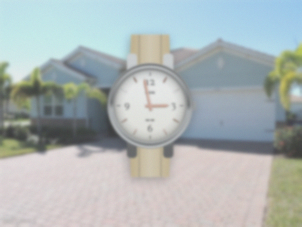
2:58
